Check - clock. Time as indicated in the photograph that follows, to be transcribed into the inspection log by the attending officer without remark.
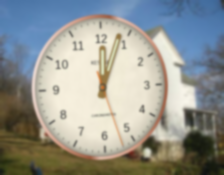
12:03:27
